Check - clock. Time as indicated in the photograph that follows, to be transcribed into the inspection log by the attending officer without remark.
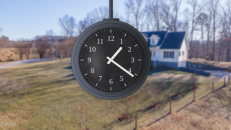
1:21
